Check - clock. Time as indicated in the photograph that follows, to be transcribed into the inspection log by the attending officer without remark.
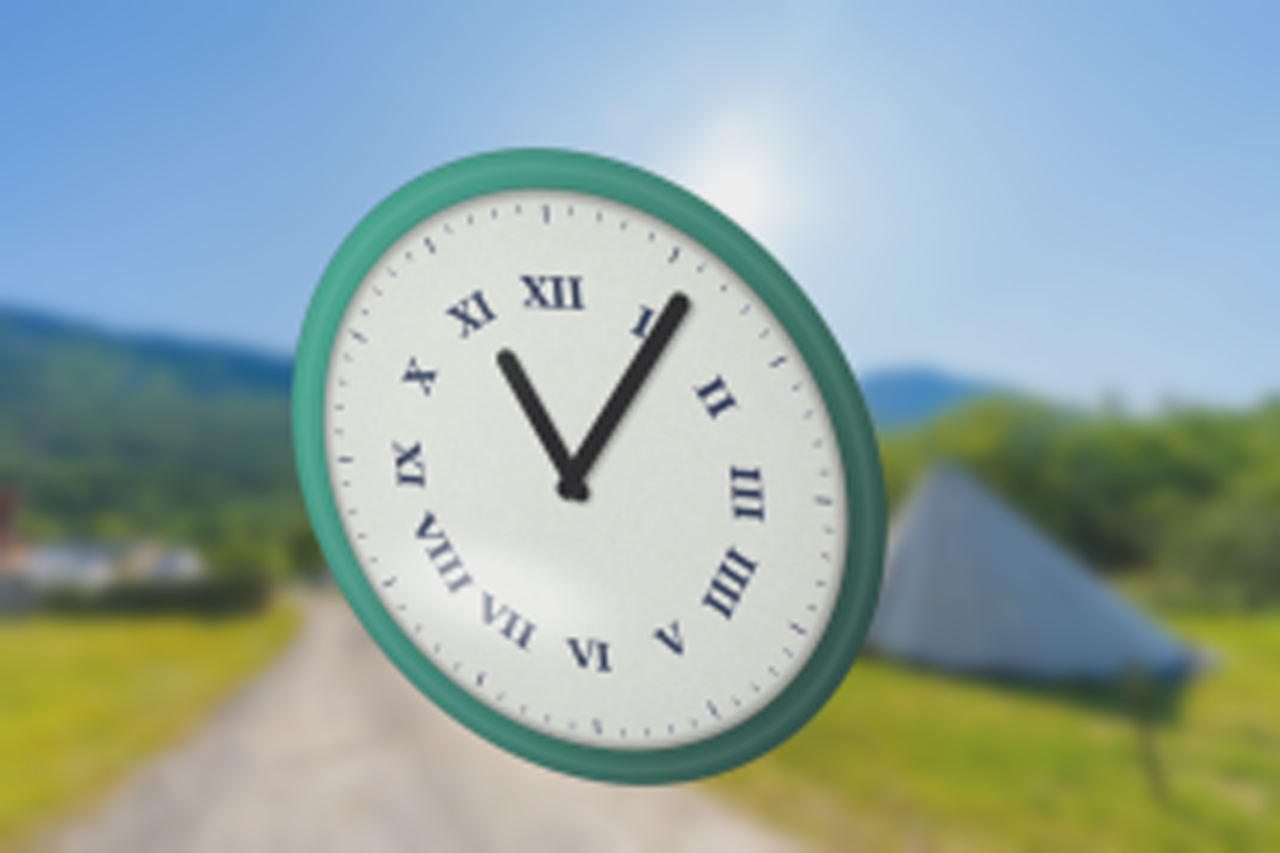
11:06
